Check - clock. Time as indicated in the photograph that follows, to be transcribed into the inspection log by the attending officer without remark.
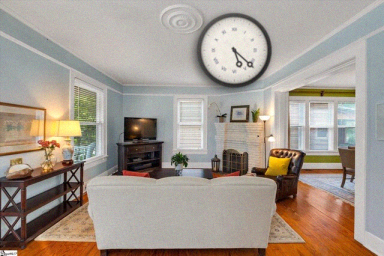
5:22
